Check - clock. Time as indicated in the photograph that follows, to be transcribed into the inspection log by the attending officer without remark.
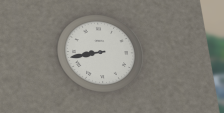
8:43
